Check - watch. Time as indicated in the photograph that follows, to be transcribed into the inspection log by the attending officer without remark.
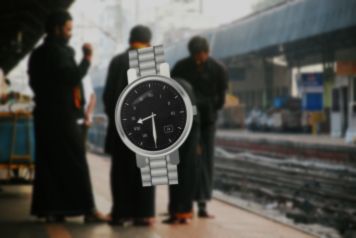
8:30
